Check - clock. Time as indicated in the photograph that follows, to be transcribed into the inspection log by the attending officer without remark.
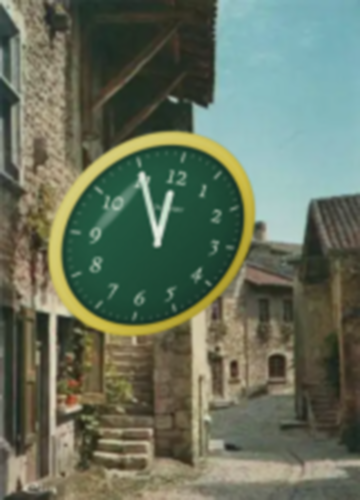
11:55
